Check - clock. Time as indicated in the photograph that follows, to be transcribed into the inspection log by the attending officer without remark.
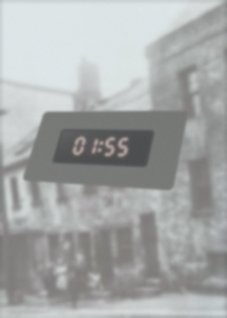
1:55
